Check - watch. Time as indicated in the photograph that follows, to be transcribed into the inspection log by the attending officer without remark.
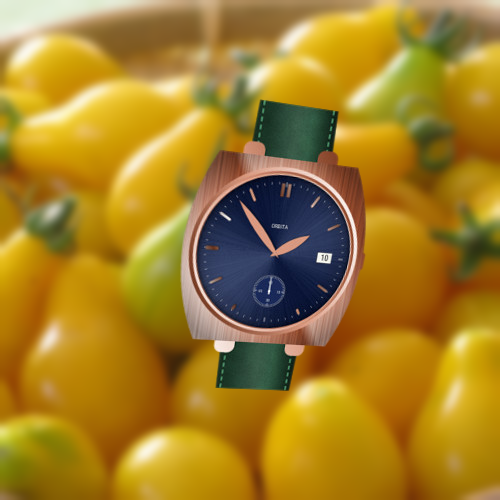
1:53
